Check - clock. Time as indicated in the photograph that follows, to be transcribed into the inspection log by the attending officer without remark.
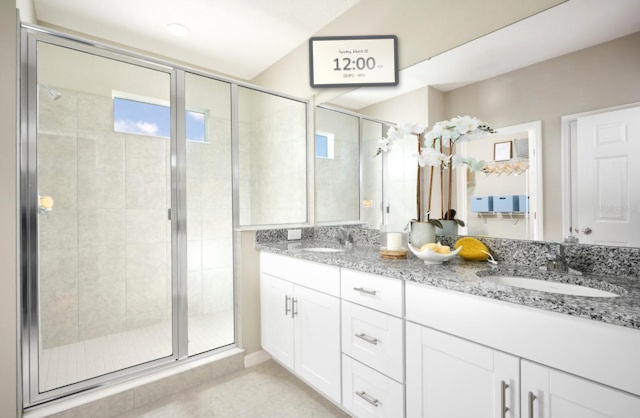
12:00
